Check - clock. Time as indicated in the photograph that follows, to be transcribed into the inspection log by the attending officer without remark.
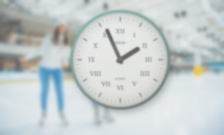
1:56
